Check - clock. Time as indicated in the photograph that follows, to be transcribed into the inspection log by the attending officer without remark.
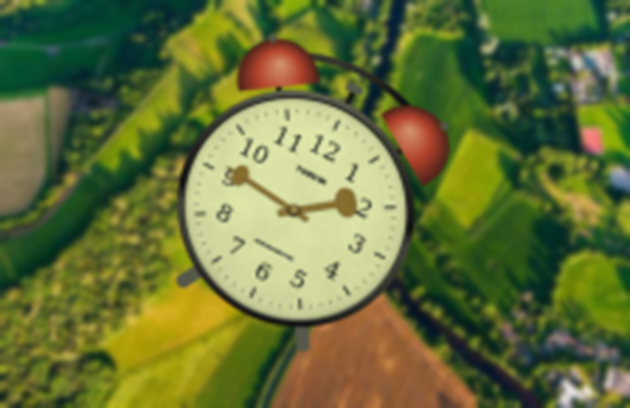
1:46
